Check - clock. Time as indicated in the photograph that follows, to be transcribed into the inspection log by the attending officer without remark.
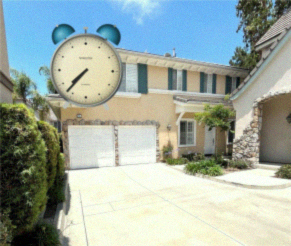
7:37
